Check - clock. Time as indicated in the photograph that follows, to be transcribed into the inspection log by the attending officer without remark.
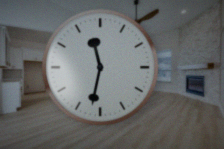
11:32
